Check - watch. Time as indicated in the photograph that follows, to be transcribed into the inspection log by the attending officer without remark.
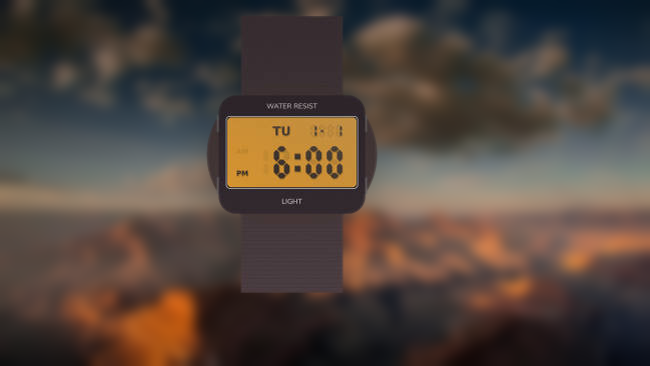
6:00
